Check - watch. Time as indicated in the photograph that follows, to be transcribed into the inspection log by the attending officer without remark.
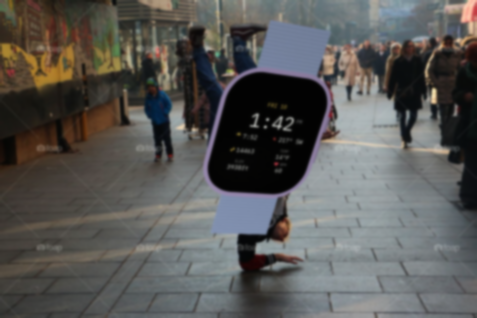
1:42
